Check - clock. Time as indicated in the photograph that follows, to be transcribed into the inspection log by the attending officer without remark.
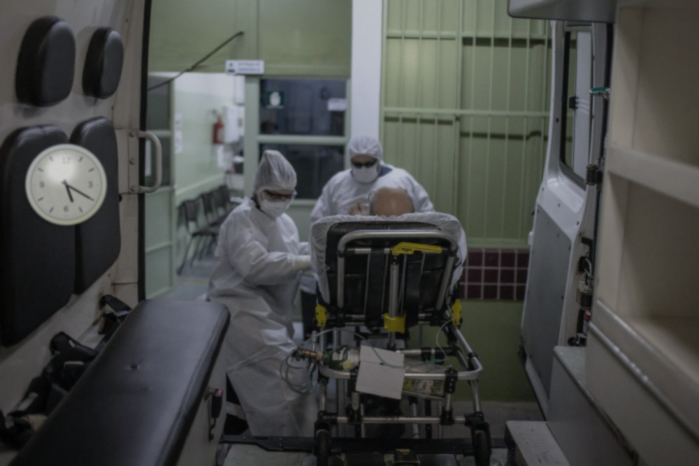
5:20
